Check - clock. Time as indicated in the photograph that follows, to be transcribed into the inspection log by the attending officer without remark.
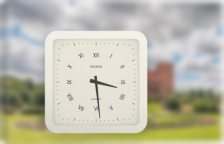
3:29
